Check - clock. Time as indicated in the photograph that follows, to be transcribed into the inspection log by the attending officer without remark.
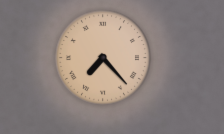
7:23
